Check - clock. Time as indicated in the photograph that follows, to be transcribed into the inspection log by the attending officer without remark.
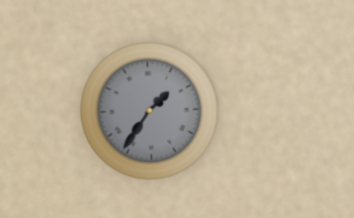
1:36
